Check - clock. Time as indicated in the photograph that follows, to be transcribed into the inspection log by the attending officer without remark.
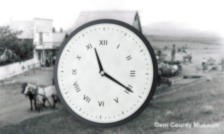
11:20
